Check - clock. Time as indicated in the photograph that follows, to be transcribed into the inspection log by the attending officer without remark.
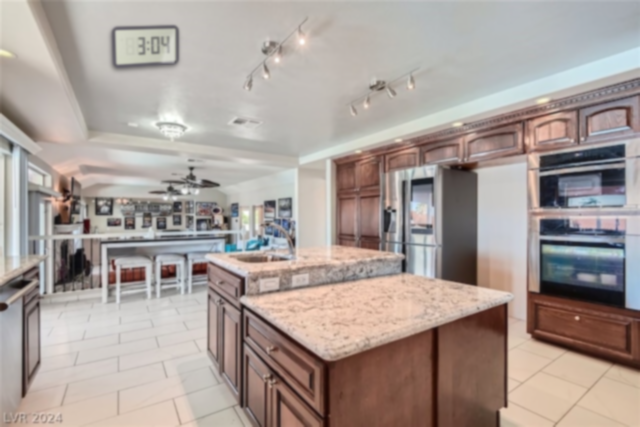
3:04
